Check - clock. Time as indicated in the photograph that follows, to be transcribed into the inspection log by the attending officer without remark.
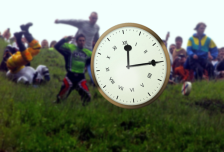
12:15
